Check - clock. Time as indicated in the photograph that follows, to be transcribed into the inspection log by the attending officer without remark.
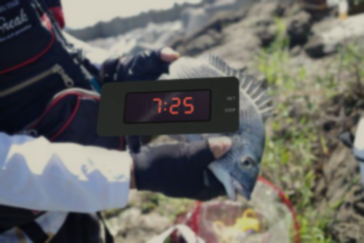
7:25
